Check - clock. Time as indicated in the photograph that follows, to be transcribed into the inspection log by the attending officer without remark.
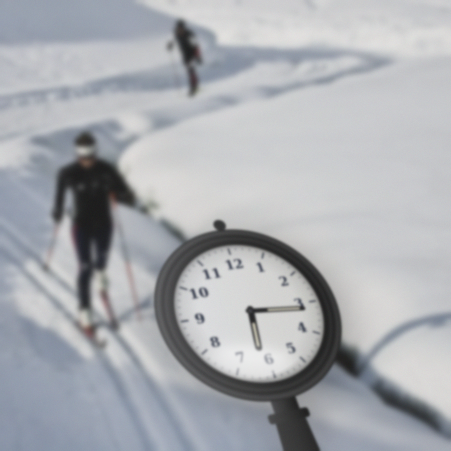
6:16
